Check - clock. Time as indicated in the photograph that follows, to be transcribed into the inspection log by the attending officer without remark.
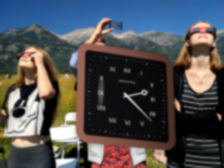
2:22
